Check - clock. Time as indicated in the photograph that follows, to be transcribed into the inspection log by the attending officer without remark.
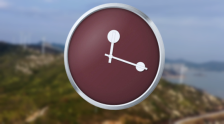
12:18
